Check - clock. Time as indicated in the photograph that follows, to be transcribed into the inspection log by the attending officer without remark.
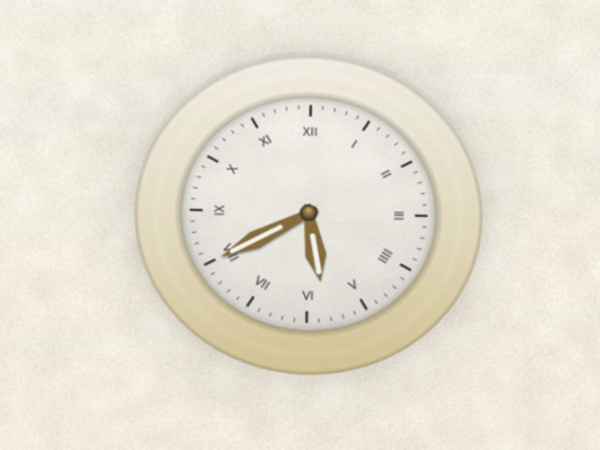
5:40
